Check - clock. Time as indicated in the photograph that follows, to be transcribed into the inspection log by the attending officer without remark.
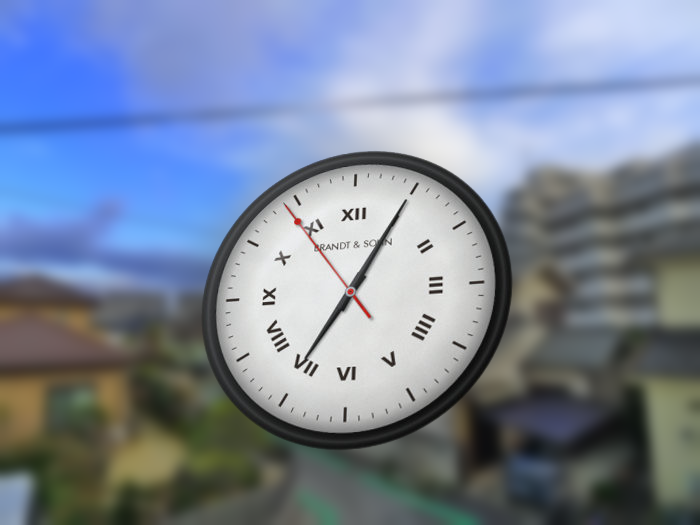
7:04:54
